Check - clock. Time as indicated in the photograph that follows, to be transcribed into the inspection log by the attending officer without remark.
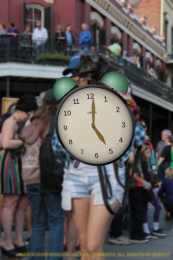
5:01
